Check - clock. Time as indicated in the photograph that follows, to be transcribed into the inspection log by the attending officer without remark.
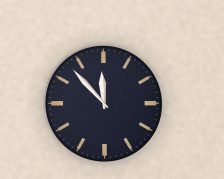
11:53
